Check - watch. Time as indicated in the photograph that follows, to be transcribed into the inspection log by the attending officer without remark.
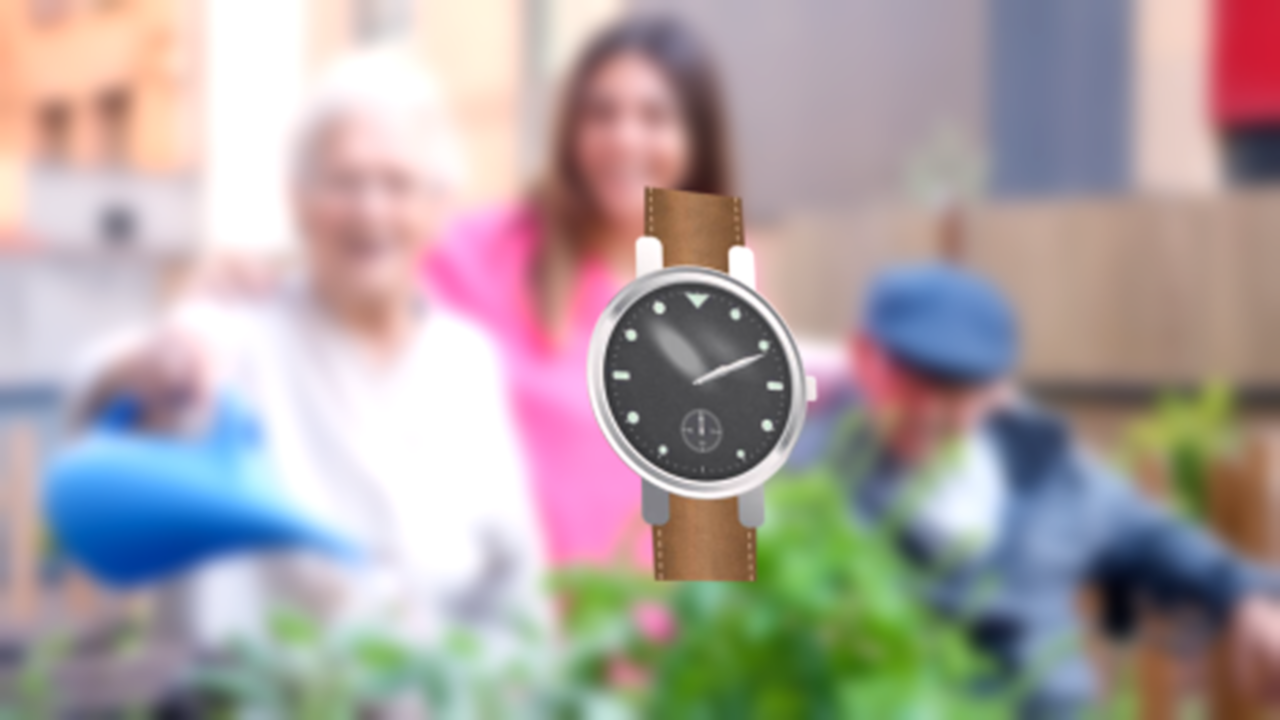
2:11
